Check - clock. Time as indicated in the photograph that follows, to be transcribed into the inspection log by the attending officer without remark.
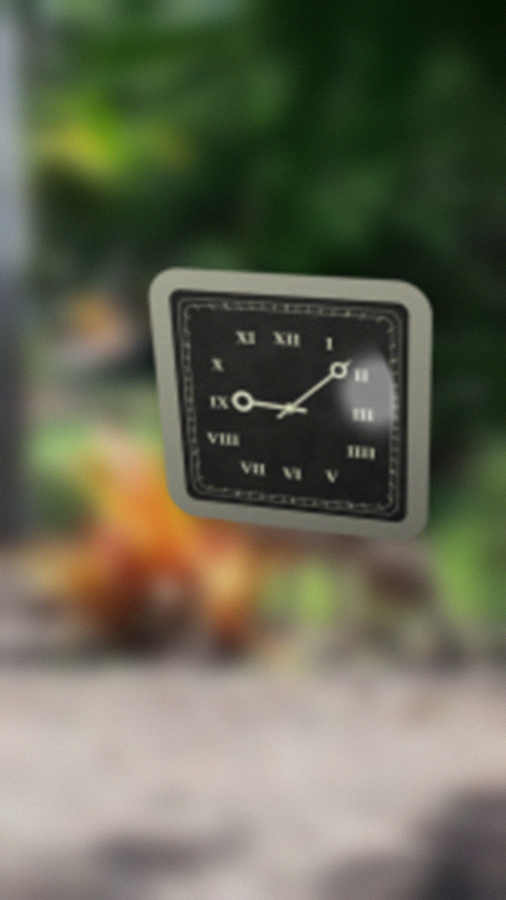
9:08
